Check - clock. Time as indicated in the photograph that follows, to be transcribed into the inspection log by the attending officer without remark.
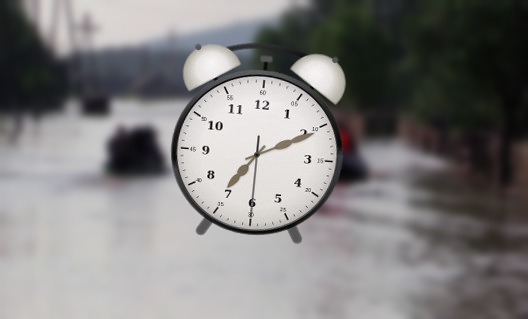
7:10:30
